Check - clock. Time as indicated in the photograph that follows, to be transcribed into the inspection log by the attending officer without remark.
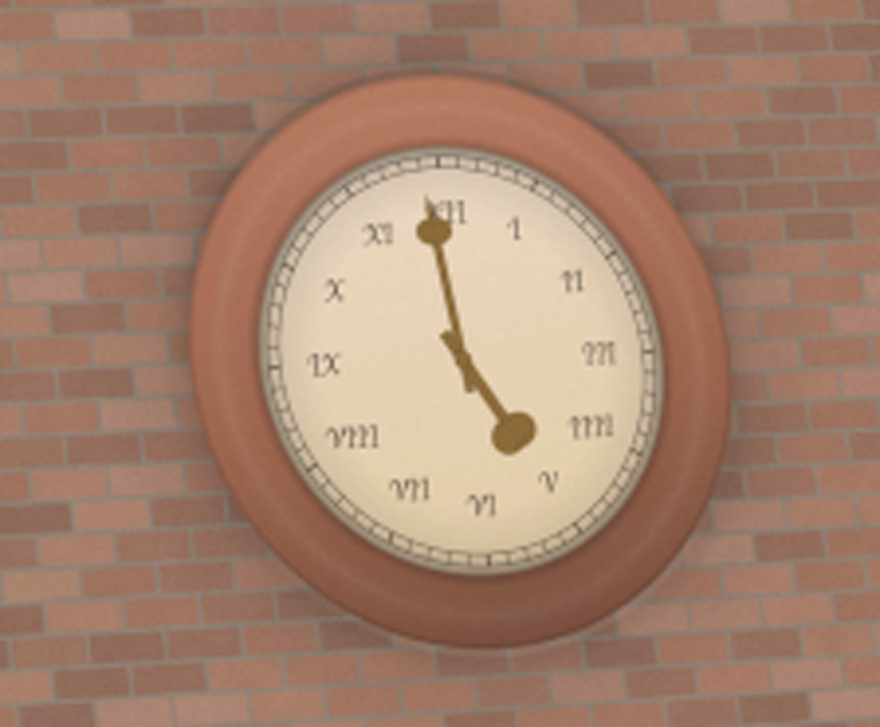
4:59
